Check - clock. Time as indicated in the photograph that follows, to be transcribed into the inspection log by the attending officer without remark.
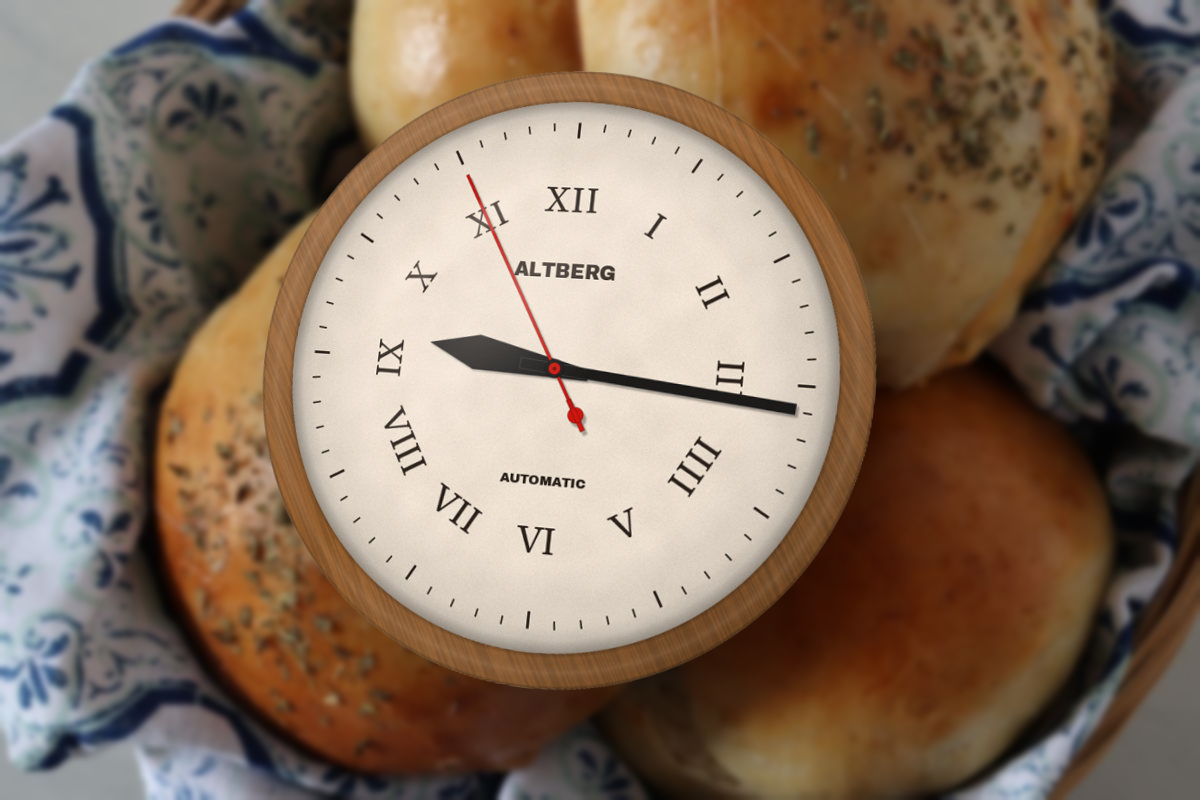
9:15:55
